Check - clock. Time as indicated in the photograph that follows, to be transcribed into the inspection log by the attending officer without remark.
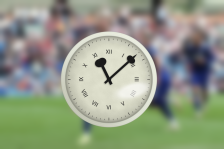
11:08
